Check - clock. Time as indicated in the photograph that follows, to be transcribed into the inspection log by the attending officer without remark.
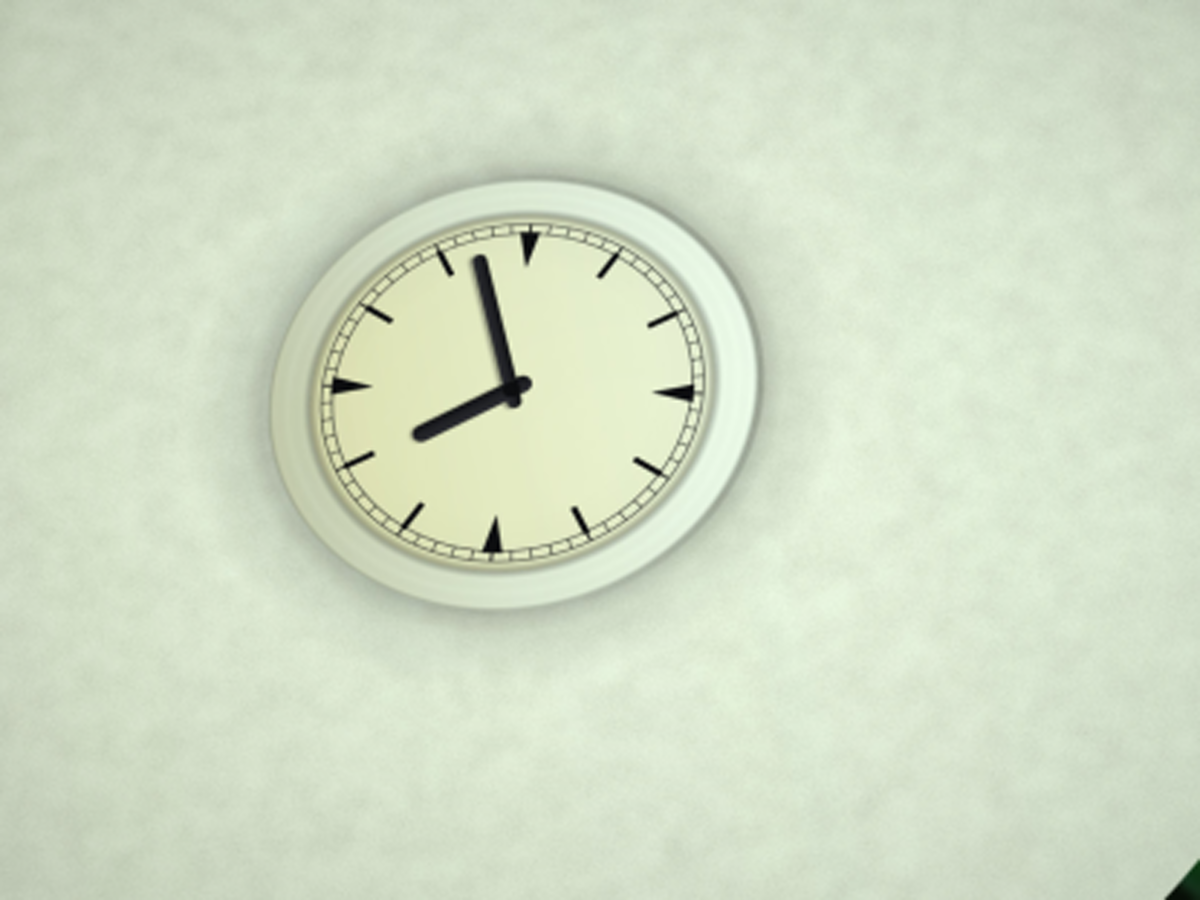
7:57
